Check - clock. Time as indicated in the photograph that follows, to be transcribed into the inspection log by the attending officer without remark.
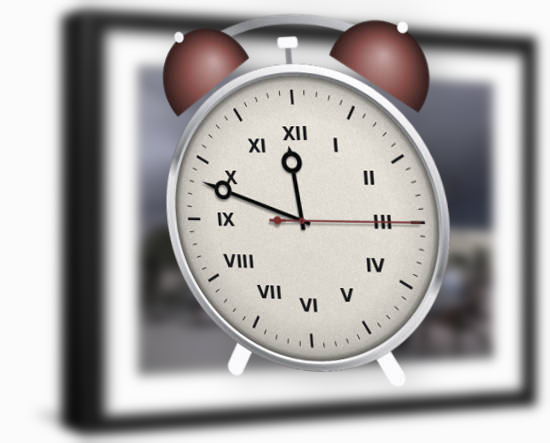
11:48:15
